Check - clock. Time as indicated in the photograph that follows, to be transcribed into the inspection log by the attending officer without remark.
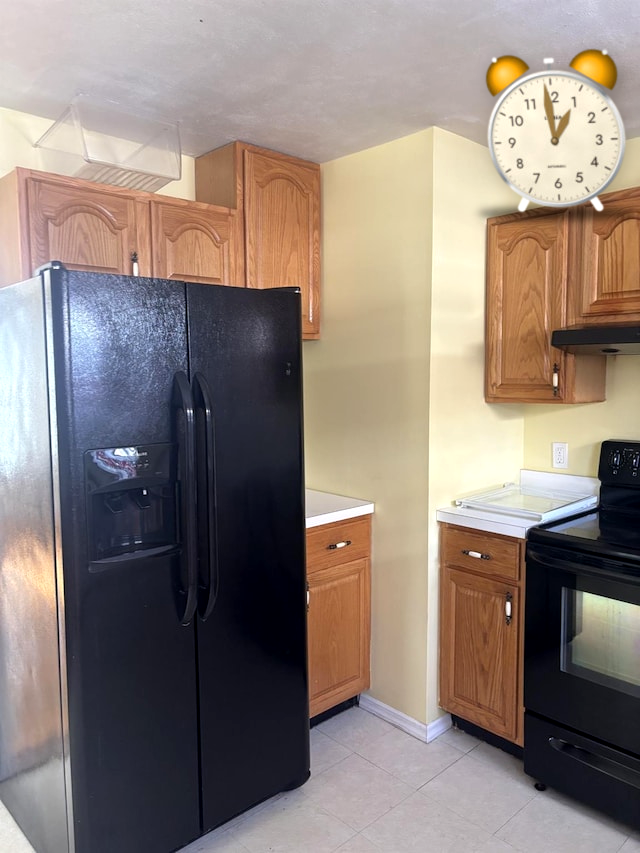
12:59
